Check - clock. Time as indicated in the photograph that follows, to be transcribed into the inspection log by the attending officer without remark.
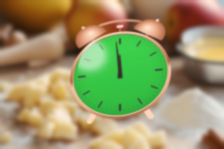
11:59
